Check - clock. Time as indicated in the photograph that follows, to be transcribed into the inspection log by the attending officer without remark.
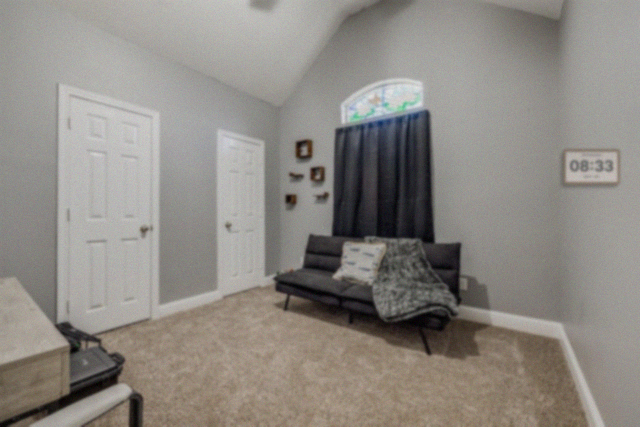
8:33
